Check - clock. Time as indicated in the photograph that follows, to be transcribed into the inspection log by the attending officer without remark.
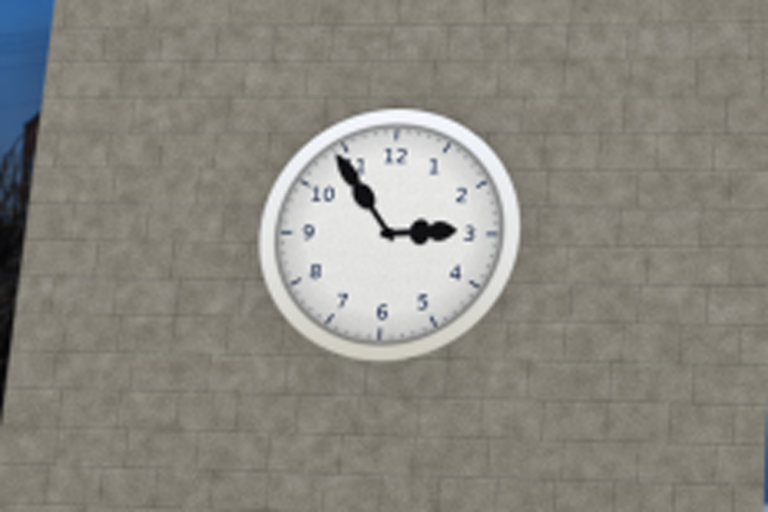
2:54
